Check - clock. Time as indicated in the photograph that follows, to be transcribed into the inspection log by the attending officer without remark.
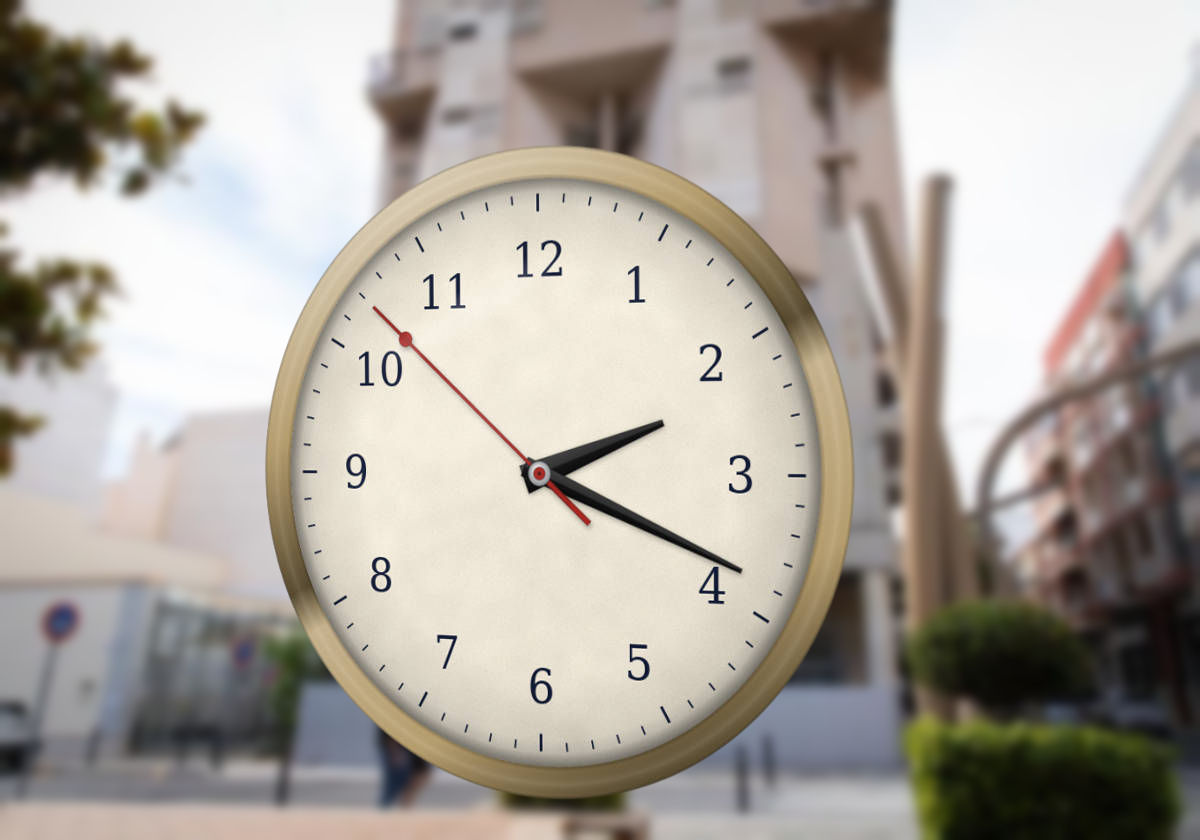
2:18:52
